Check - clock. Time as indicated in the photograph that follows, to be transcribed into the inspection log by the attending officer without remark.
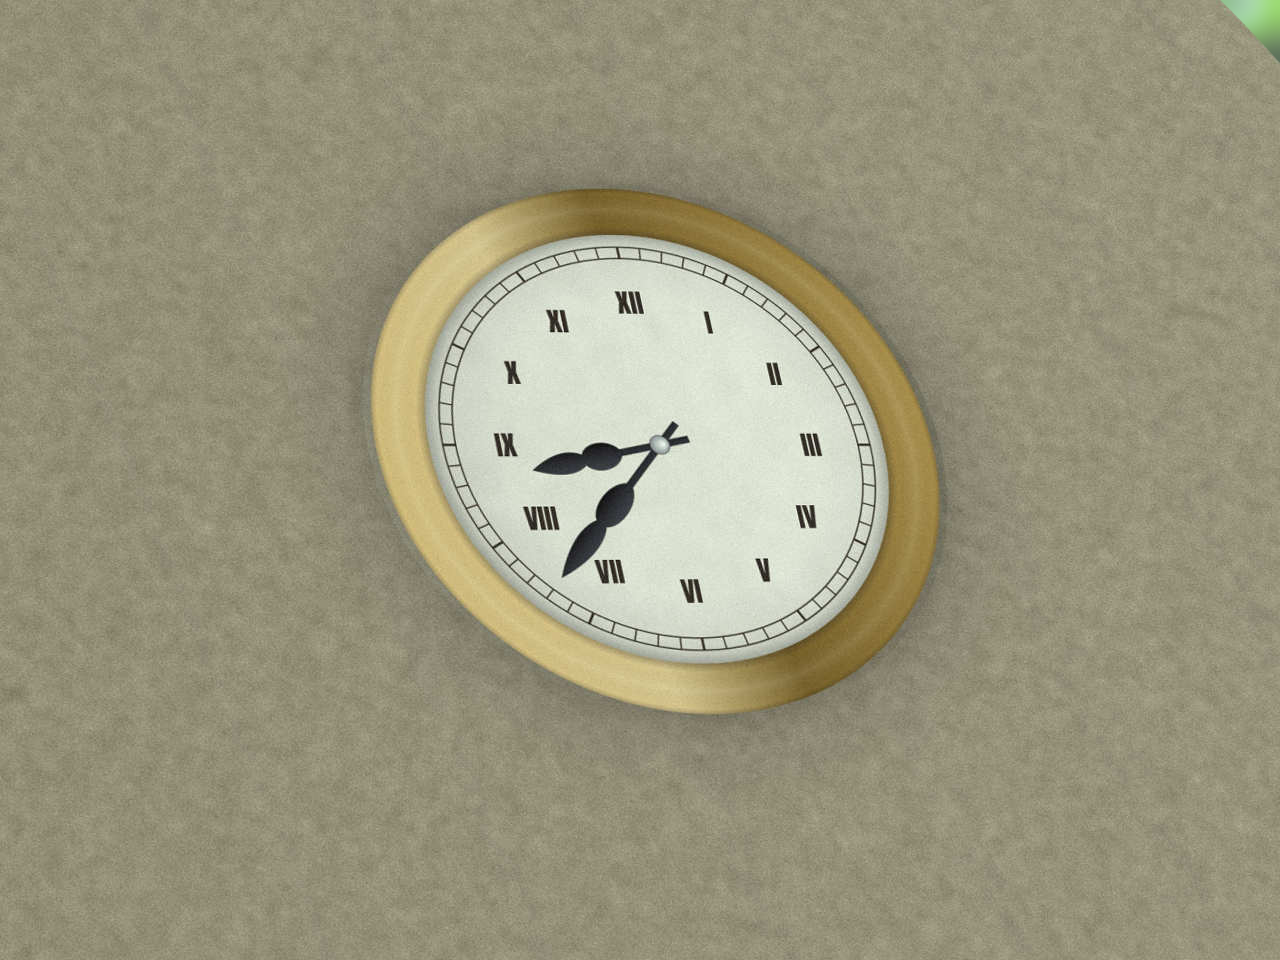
8:37
